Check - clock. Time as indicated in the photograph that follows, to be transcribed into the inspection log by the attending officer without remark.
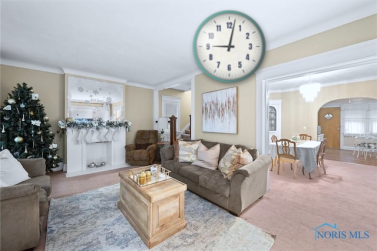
9:02
